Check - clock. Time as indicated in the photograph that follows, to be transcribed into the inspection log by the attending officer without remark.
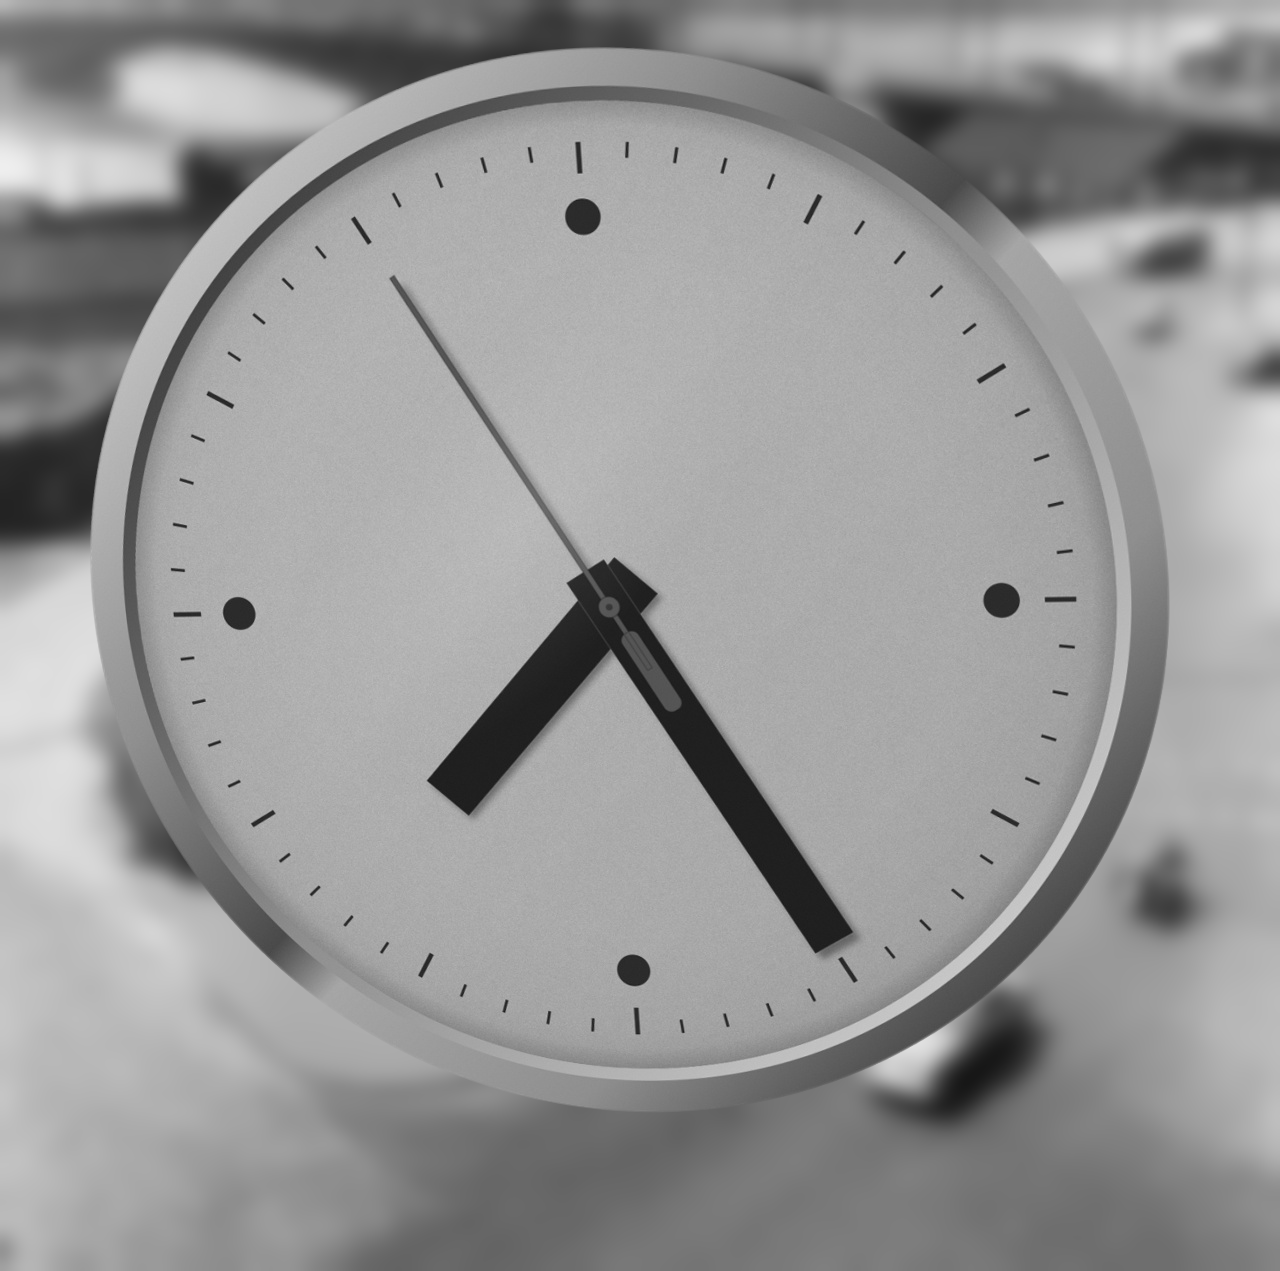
7:24:55
